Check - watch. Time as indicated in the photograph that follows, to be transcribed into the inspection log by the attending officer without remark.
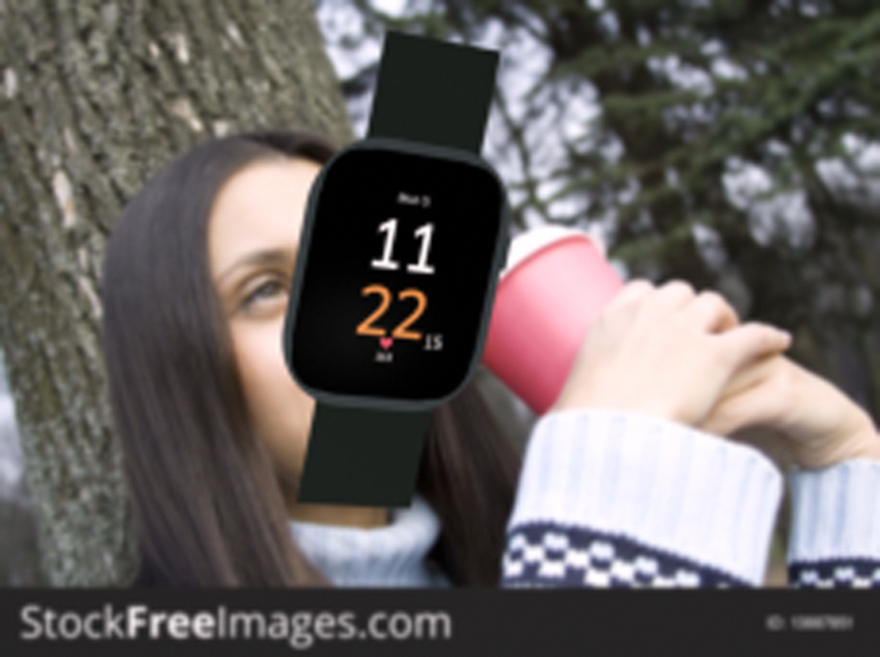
11:22
